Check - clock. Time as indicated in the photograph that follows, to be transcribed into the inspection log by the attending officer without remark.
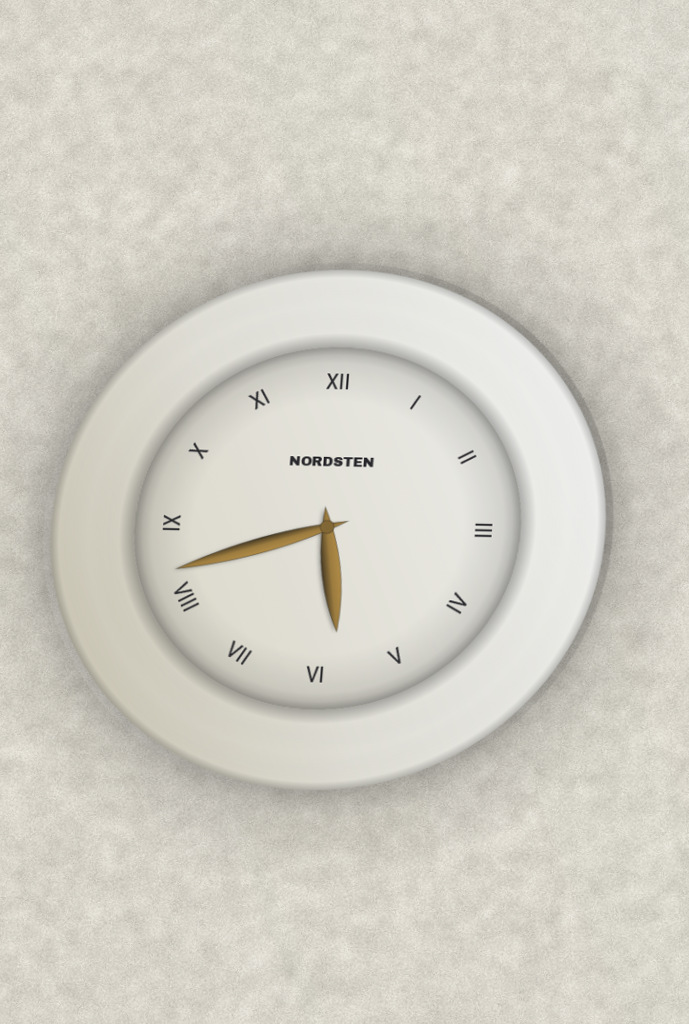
5:42
